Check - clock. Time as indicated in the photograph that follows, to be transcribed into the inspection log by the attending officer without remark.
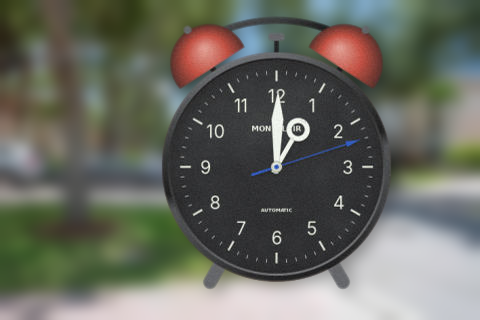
1:00:12
